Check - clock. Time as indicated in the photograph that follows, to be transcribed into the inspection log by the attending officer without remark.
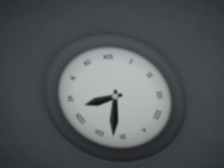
8:32
